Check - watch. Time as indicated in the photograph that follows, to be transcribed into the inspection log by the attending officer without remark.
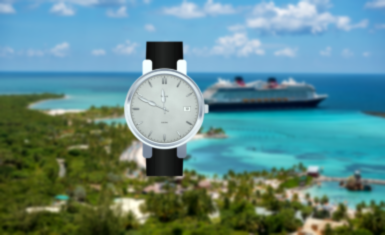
11:49
